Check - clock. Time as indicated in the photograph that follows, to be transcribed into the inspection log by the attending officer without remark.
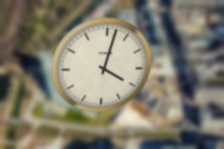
4:02
